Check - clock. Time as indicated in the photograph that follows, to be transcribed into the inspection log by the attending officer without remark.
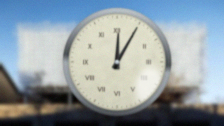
12:05
